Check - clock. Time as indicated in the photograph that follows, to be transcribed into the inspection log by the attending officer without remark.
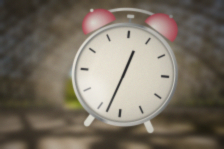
12:33
